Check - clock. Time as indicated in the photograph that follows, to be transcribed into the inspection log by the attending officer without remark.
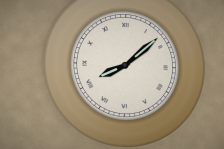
8:08
